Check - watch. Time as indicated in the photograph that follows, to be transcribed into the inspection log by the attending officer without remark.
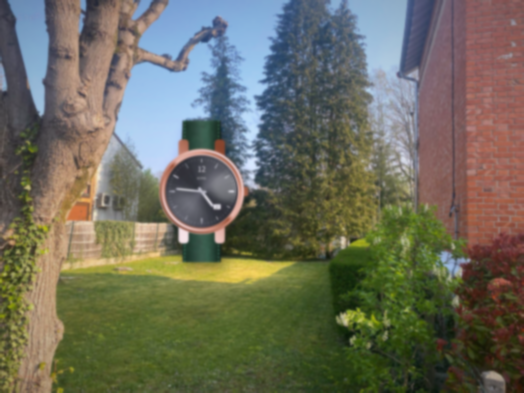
4:46
